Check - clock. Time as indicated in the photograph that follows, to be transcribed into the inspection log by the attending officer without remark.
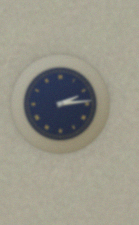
2:14
